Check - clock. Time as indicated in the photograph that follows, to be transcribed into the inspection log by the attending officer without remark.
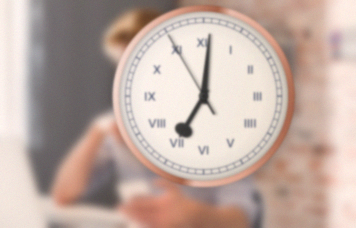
7:00:55
